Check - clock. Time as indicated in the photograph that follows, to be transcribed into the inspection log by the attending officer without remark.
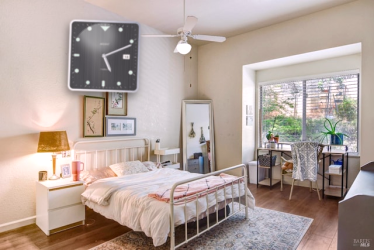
5:11
